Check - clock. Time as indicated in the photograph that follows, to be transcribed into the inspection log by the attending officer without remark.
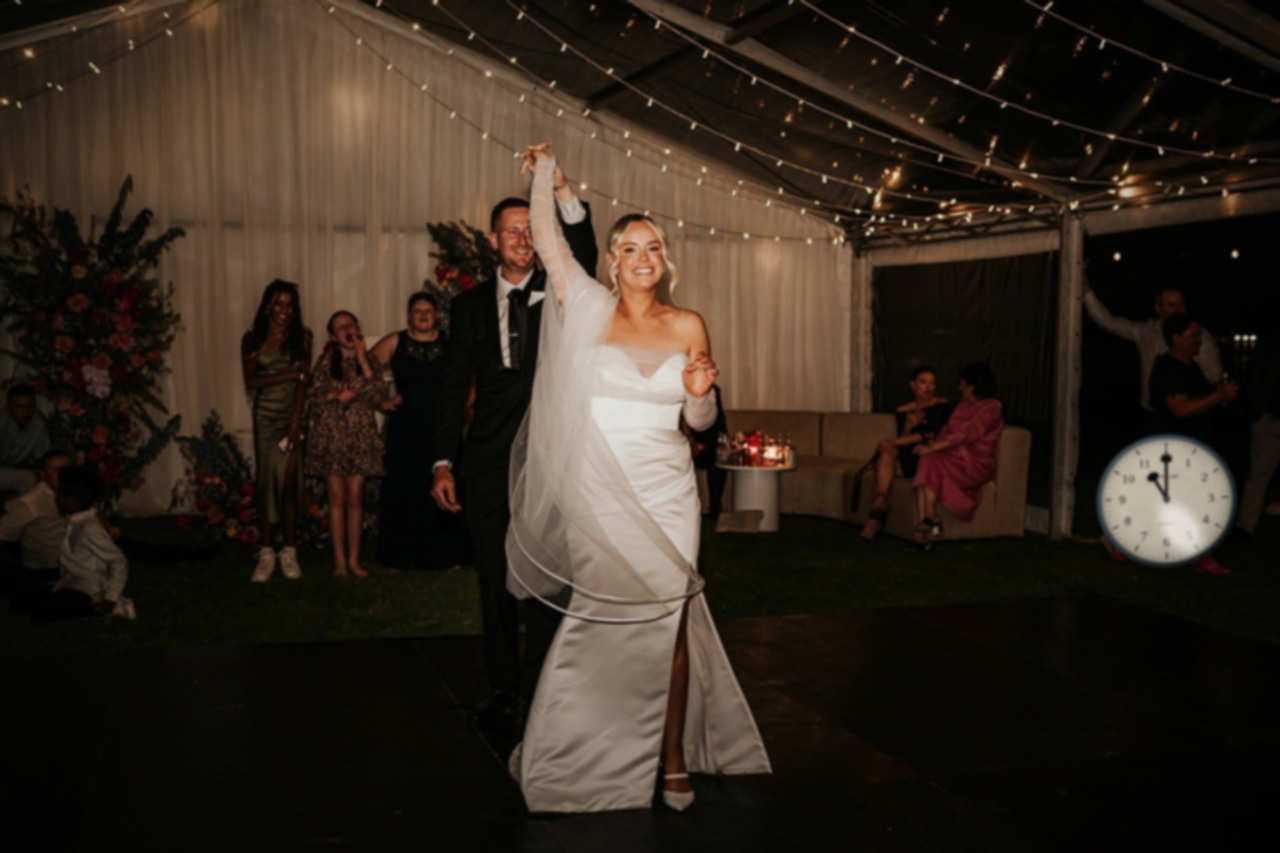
11:00
